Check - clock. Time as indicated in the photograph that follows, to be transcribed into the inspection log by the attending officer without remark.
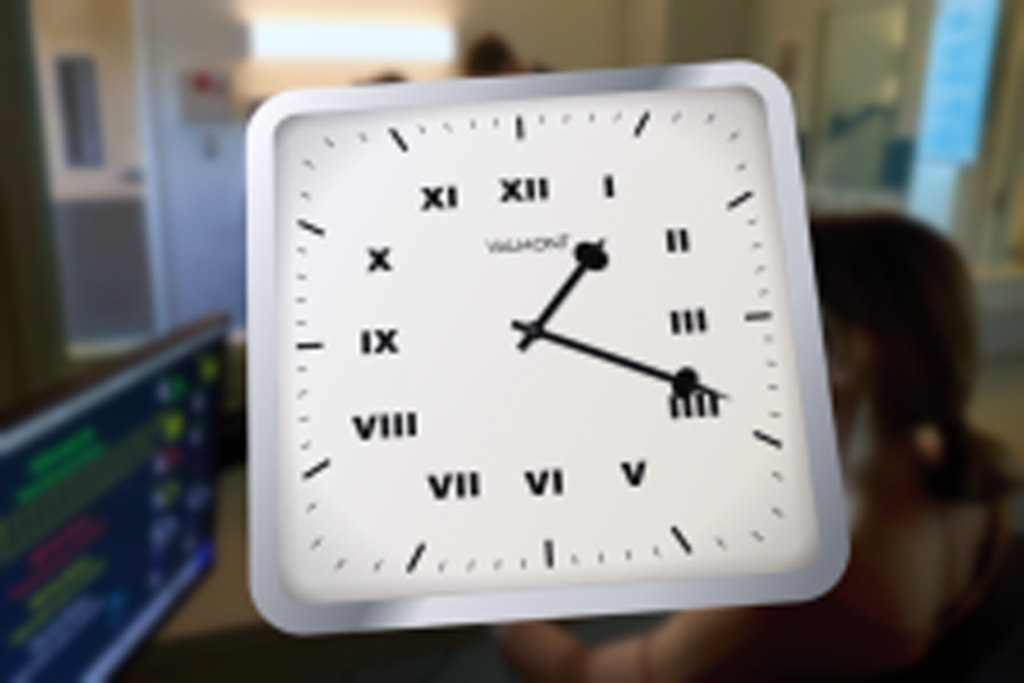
1:19
